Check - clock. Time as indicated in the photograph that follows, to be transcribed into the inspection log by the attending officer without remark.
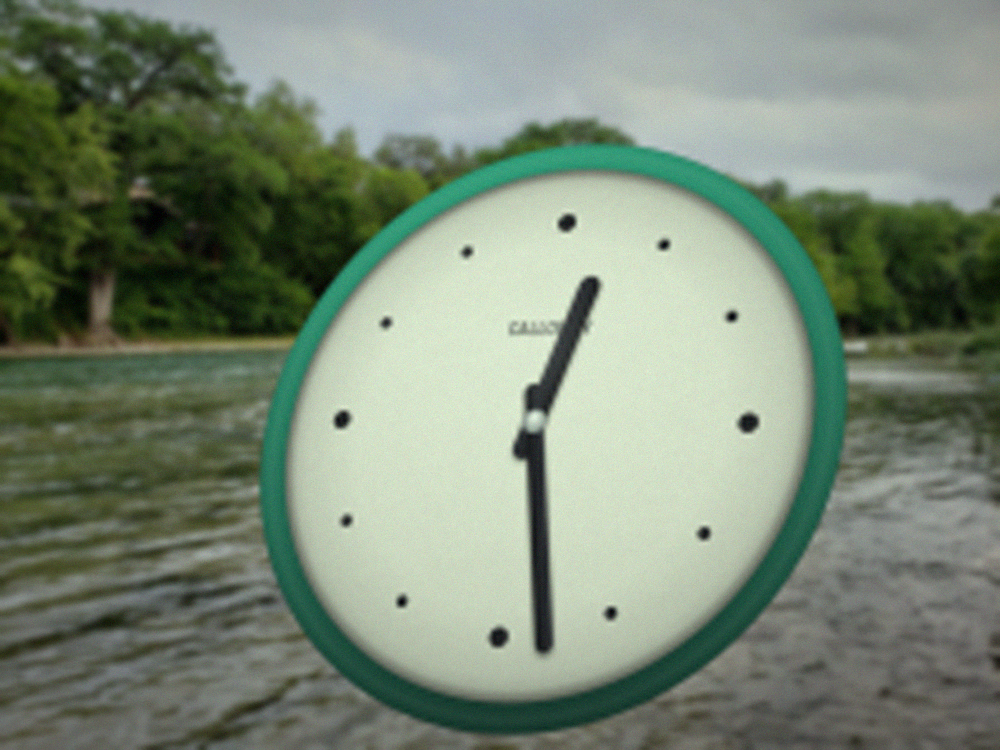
12:28
